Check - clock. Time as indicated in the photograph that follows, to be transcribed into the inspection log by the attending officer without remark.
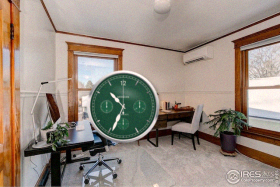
10:34
